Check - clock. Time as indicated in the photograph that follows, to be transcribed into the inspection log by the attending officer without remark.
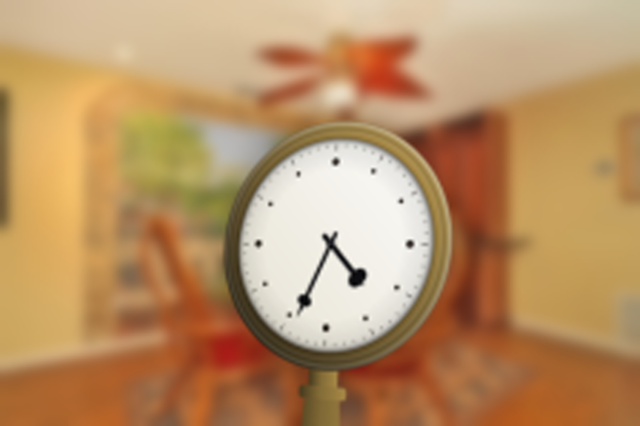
4:34
